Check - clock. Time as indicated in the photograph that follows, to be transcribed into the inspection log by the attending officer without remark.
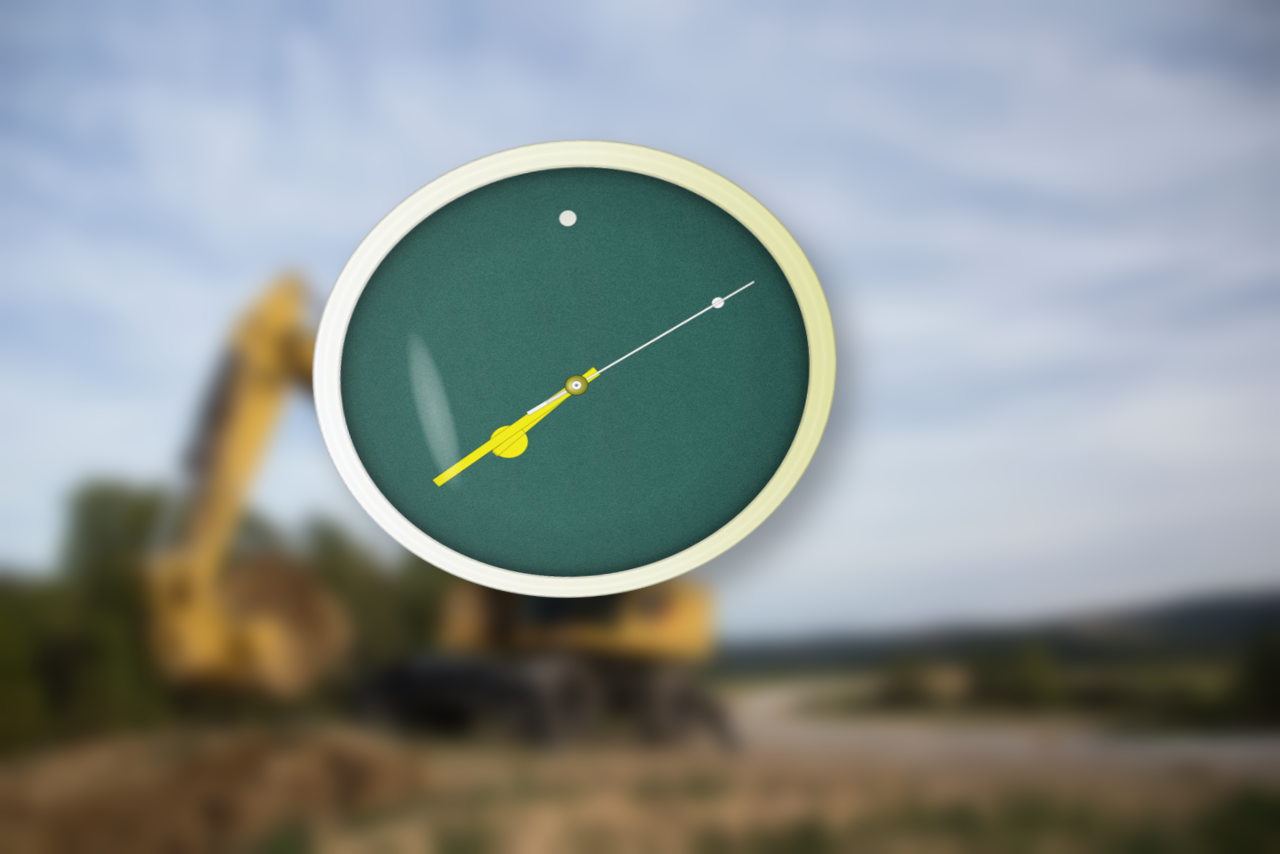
7:39:10
